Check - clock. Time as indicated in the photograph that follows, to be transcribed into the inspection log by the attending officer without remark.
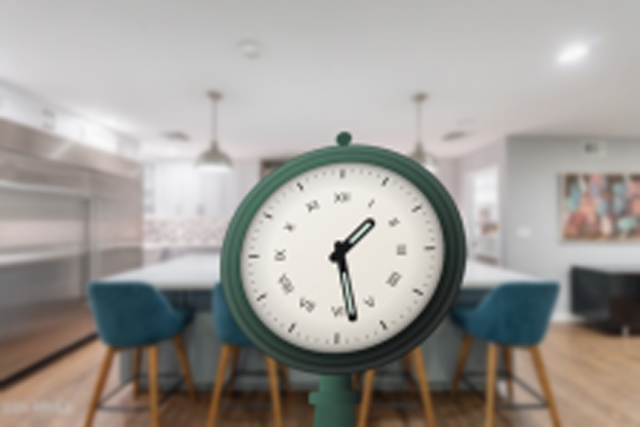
1:28
